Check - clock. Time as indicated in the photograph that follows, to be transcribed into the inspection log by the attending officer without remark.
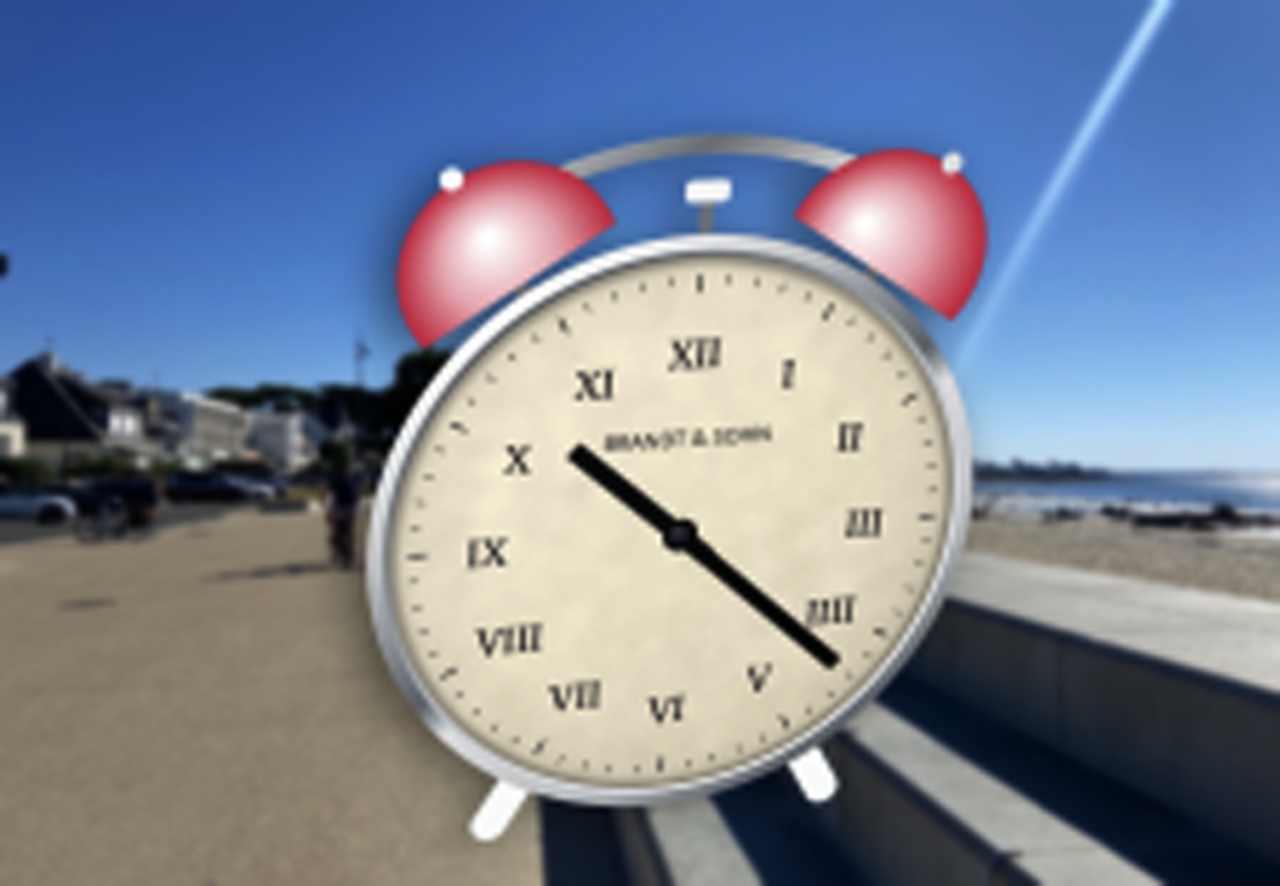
10:22
